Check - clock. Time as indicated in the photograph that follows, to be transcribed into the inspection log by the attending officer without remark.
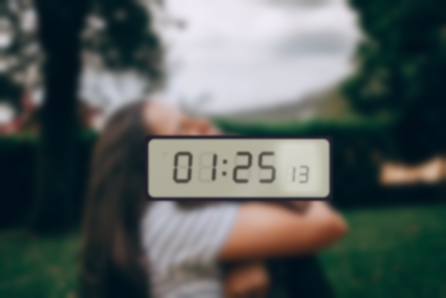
1:25:13
